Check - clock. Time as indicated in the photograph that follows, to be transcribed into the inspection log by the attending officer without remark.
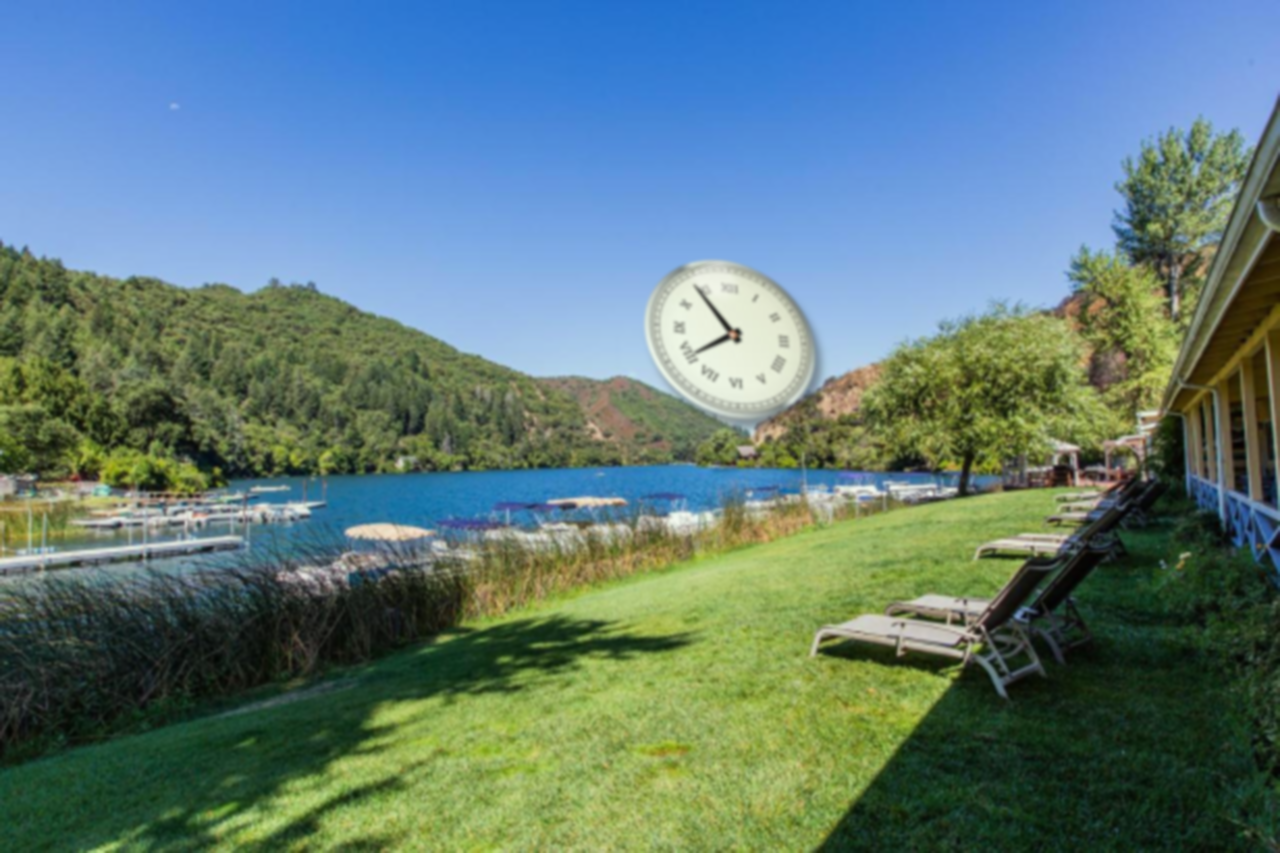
7:54
